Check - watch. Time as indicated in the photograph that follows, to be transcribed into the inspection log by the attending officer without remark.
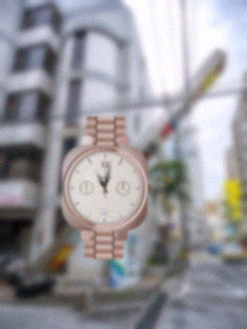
11:02
